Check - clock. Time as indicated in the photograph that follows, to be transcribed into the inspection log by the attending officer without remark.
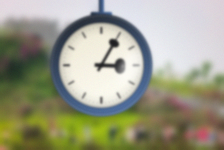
3:05
